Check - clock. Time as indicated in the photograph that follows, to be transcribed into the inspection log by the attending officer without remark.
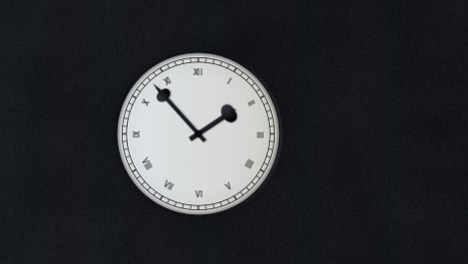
1:53
